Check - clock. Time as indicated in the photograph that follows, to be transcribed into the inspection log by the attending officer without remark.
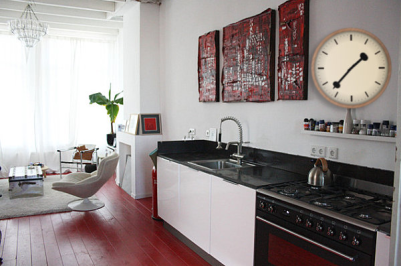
1:37
